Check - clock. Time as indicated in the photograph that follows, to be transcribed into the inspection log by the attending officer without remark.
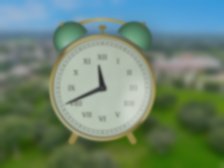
11:41
